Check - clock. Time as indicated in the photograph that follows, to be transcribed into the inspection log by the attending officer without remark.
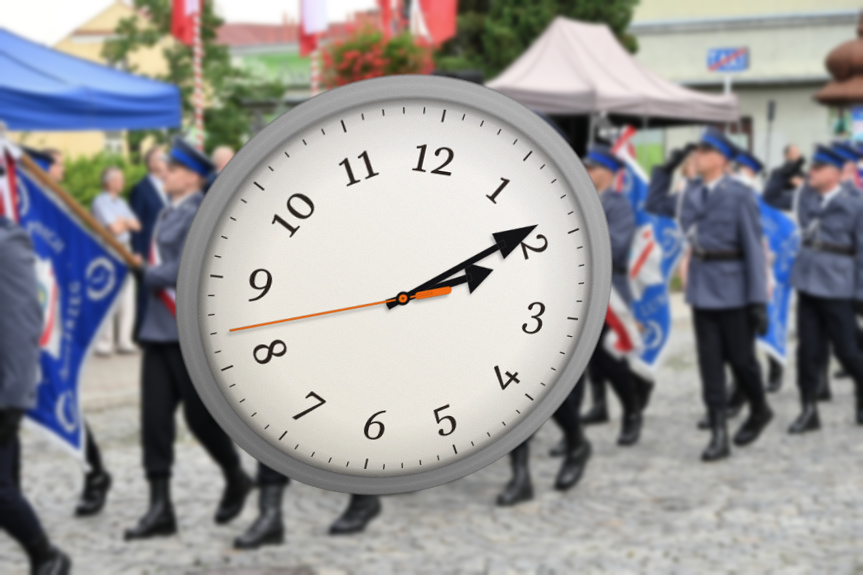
2:08:42
